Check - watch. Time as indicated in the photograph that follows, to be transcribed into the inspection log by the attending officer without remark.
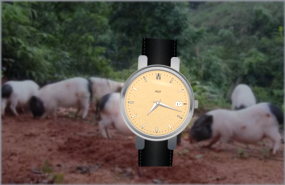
7:18
